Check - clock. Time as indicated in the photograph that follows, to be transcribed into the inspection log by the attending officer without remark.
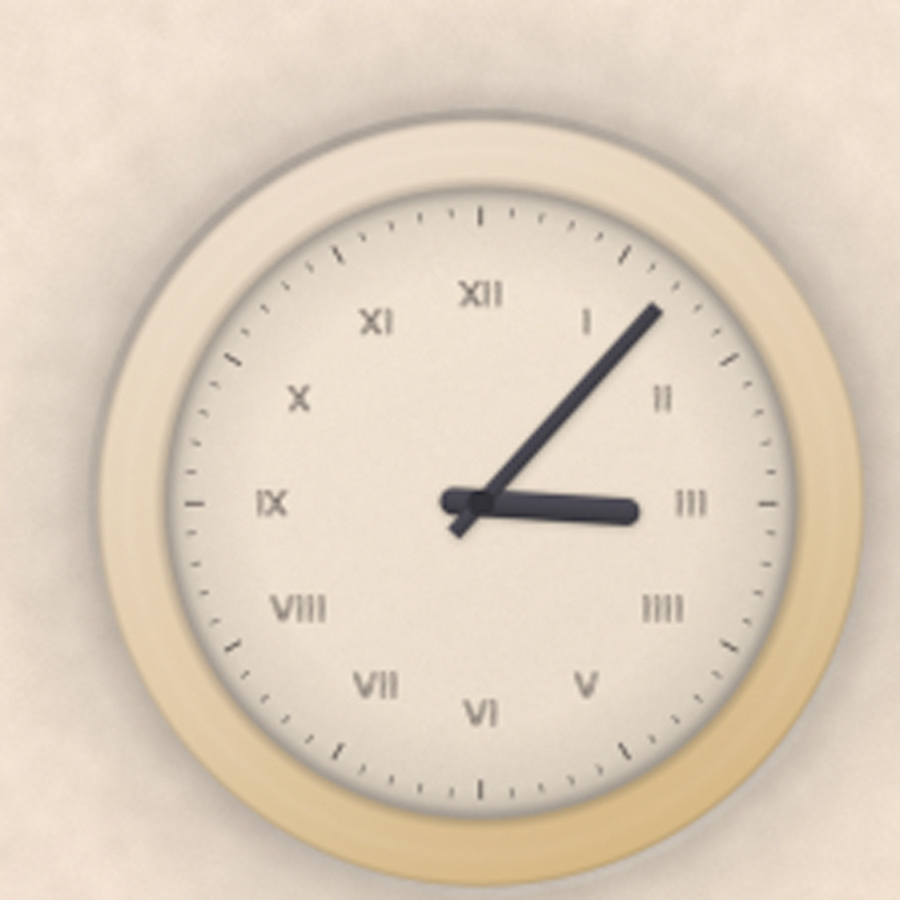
3:07
